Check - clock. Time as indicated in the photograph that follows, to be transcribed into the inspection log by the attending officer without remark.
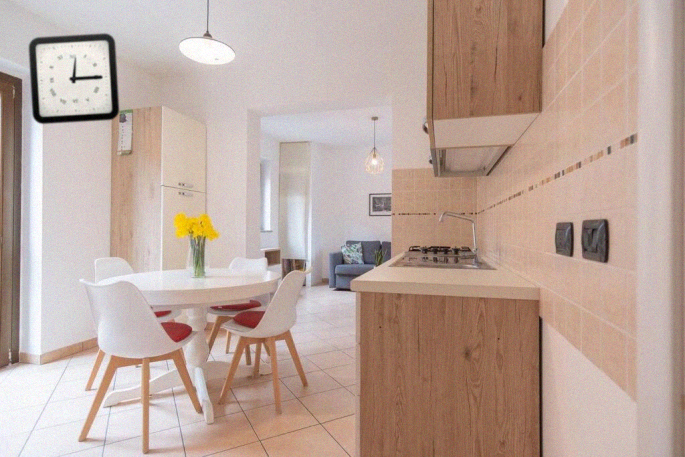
12:15
